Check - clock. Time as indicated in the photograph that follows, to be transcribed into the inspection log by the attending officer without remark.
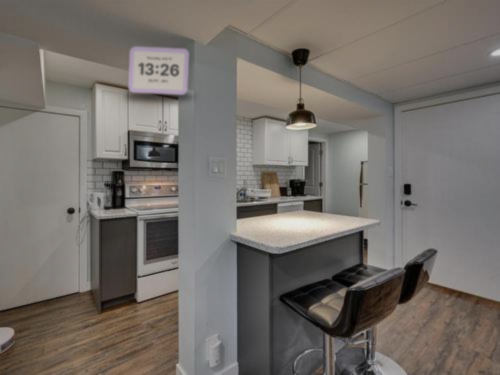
13:26
